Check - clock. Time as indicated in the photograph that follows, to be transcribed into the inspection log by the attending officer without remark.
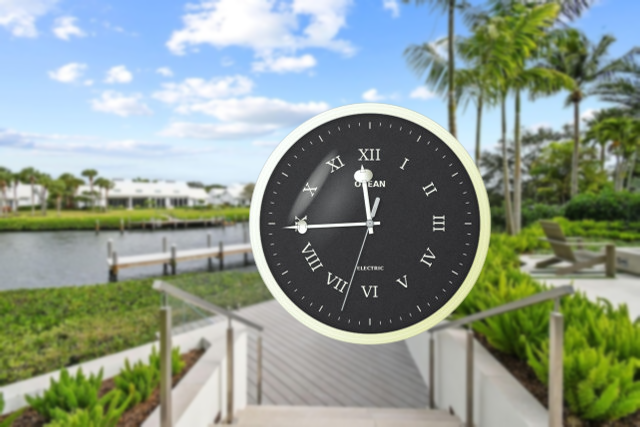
11:44:33
